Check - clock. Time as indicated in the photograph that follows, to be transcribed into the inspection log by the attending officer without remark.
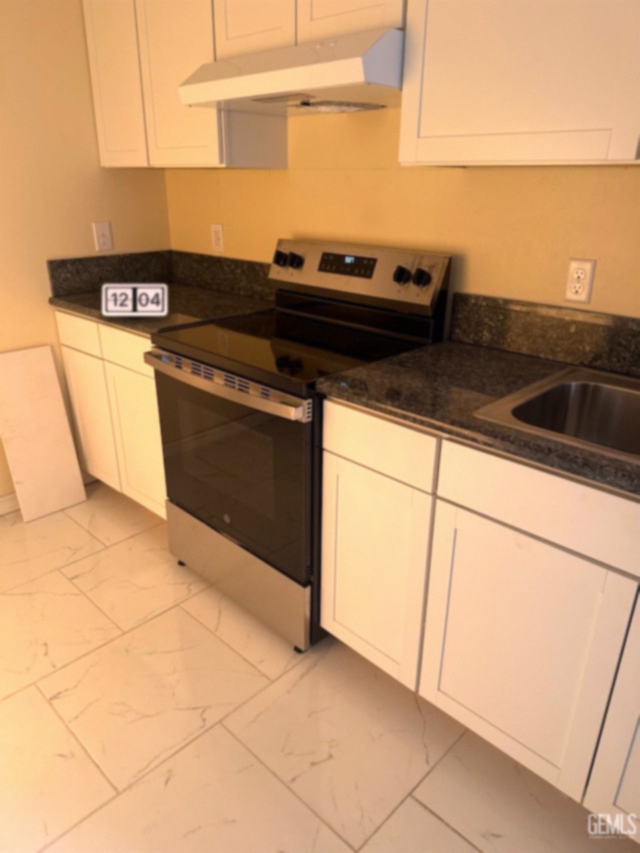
12:04
